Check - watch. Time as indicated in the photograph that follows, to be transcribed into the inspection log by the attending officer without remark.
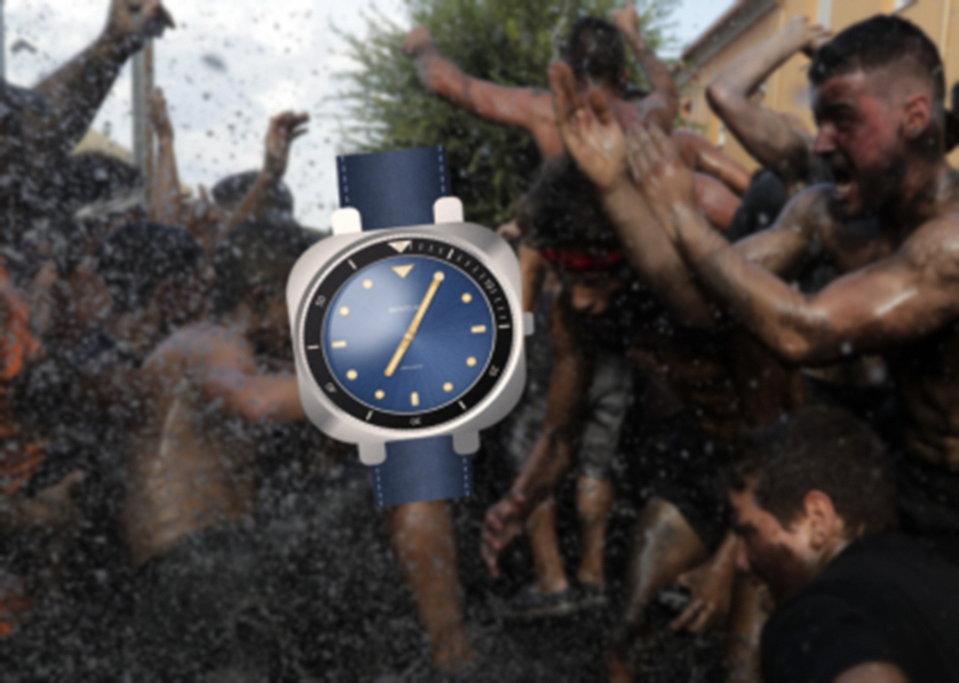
7:05
